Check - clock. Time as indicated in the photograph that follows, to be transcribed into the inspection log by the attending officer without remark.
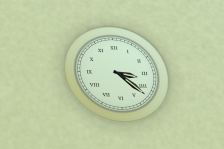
3:22
